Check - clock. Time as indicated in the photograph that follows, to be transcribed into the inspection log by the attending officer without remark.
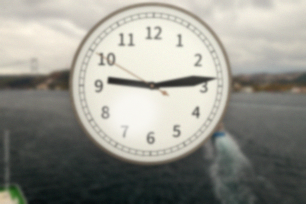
9:13:50
